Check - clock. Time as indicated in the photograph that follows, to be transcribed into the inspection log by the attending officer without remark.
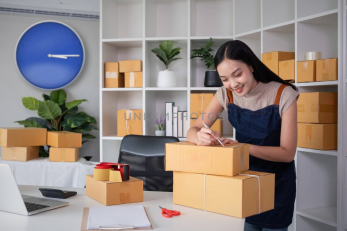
3:15
